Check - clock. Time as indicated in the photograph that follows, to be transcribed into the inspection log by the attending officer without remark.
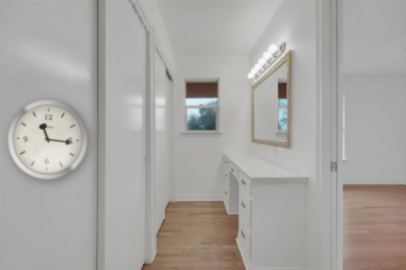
11:16
